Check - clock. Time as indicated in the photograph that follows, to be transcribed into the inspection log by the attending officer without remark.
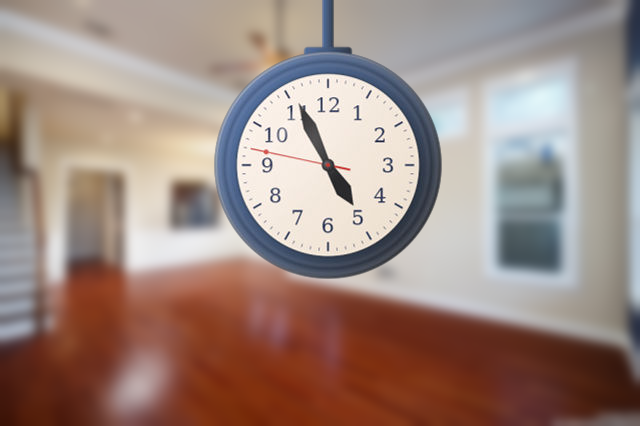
4:55:47
